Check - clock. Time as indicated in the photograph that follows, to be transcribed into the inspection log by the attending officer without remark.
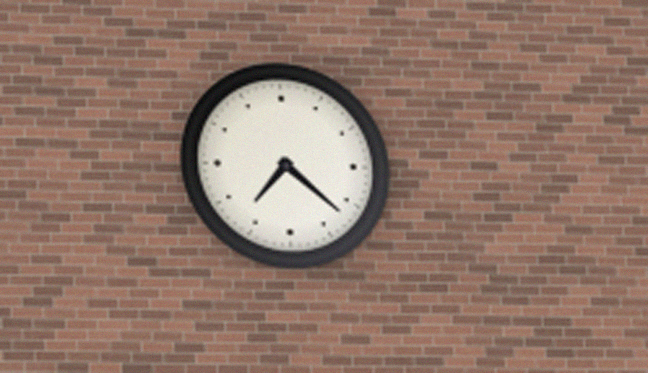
7:22
